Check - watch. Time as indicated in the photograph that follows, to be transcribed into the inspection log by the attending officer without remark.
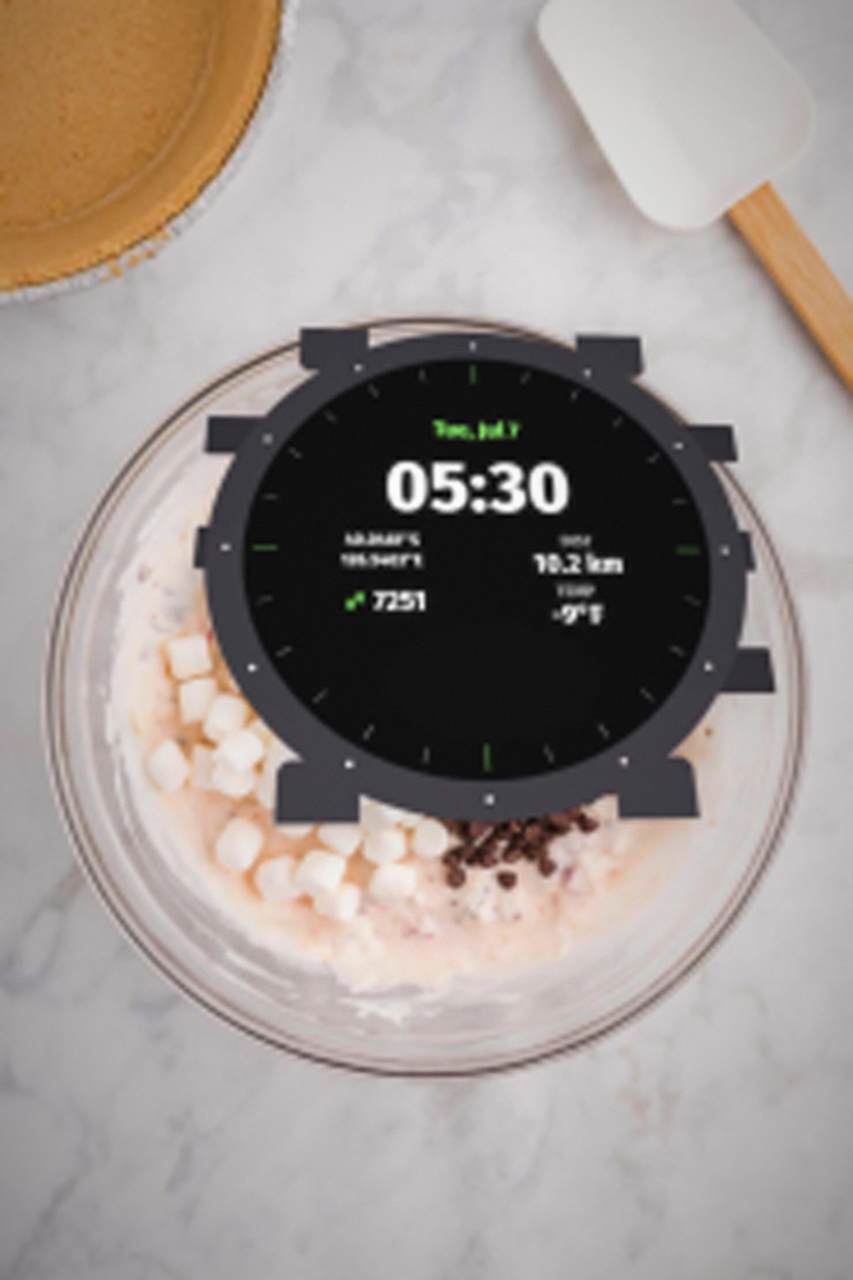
5:30
